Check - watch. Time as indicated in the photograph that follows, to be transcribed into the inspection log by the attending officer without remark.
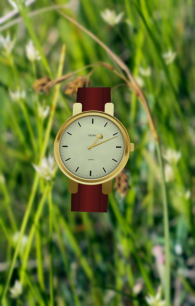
1:11
